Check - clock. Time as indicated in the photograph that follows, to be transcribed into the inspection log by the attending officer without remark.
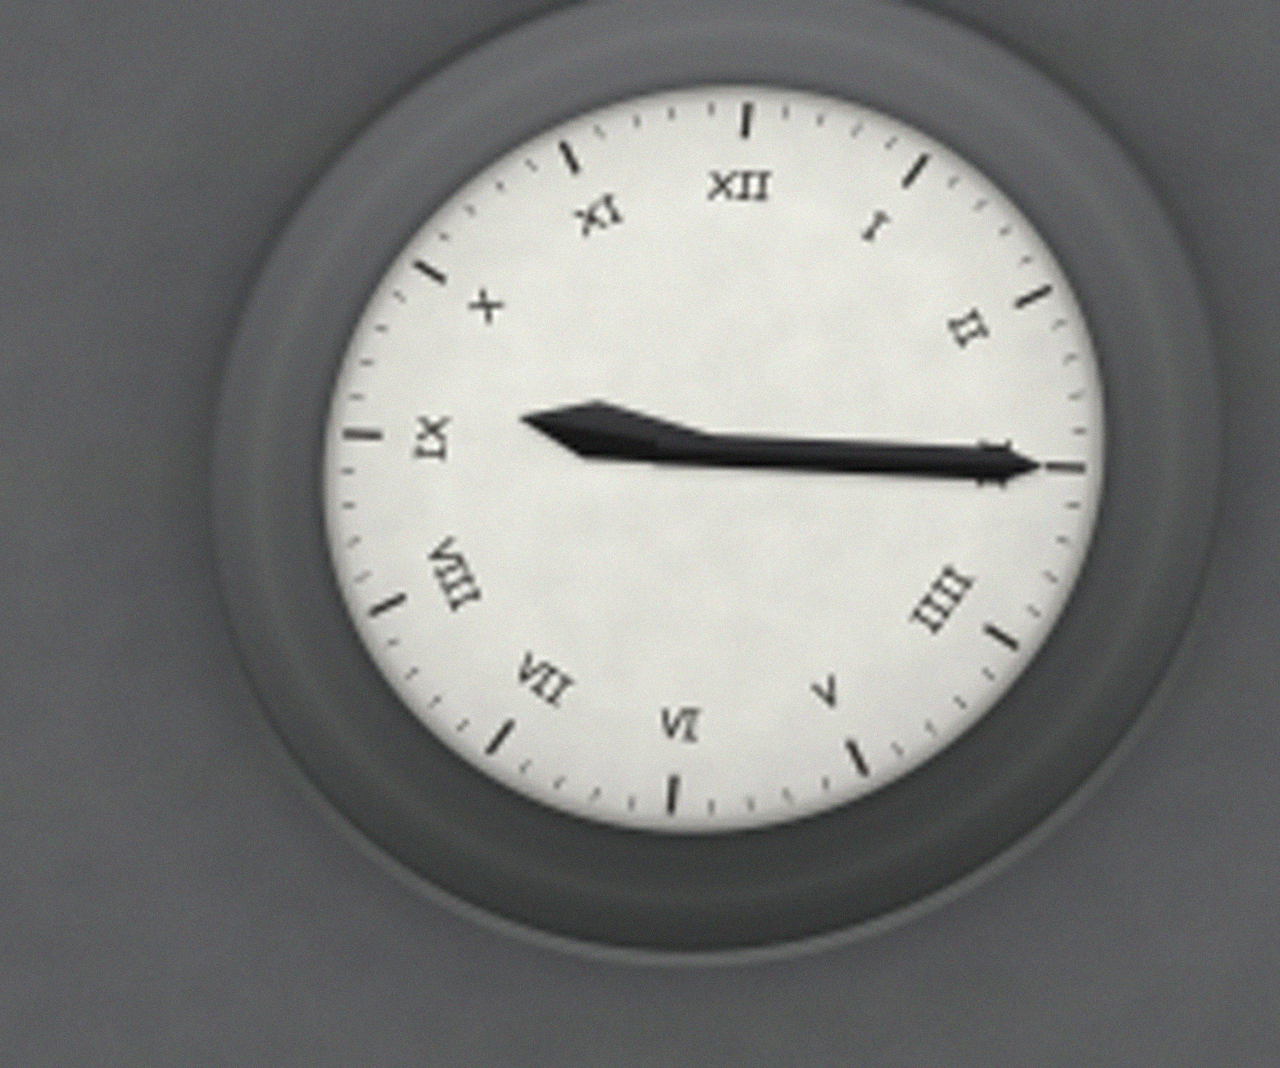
9:15
